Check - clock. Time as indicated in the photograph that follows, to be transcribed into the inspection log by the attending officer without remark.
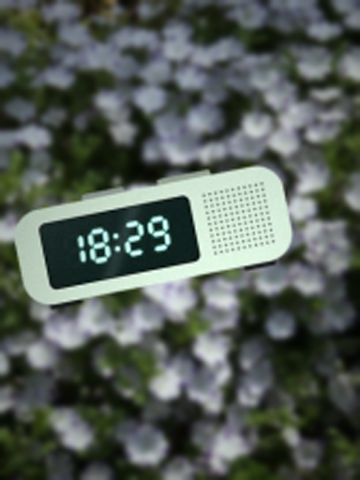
18:29
